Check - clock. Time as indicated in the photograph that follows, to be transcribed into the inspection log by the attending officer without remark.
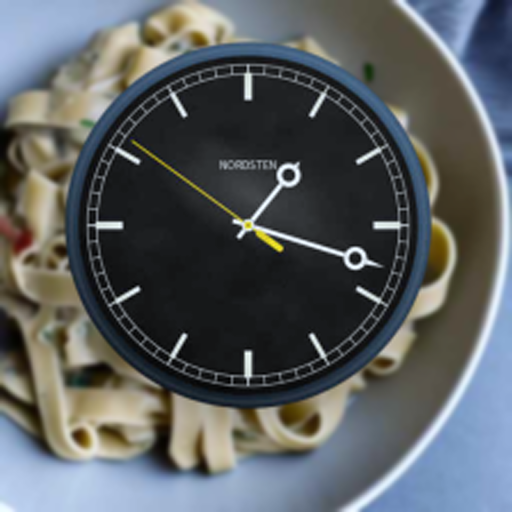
1:17:51
